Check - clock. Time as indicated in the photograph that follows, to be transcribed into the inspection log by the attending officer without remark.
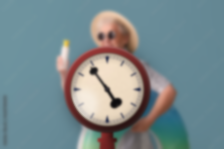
4:54
